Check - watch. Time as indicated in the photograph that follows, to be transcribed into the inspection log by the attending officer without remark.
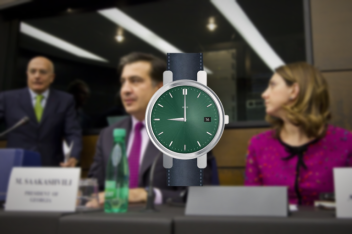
9:00
